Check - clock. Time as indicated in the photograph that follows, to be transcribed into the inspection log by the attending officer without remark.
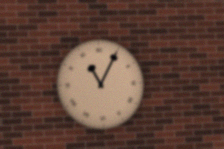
11:05
